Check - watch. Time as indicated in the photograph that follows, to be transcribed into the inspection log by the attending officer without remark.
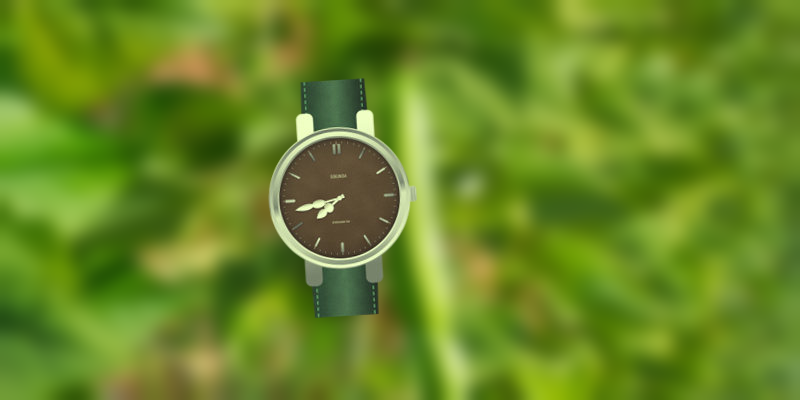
7:43
